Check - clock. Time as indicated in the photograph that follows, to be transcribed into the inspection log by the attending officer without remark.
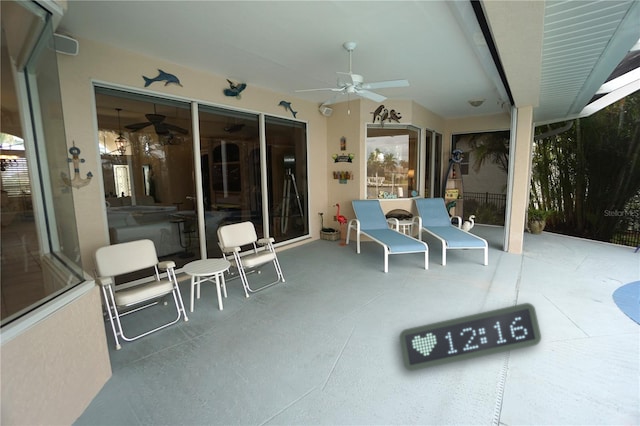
12:16
